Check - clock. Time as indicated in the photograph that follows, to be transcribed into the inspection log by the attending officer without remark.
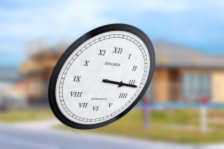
3:16
